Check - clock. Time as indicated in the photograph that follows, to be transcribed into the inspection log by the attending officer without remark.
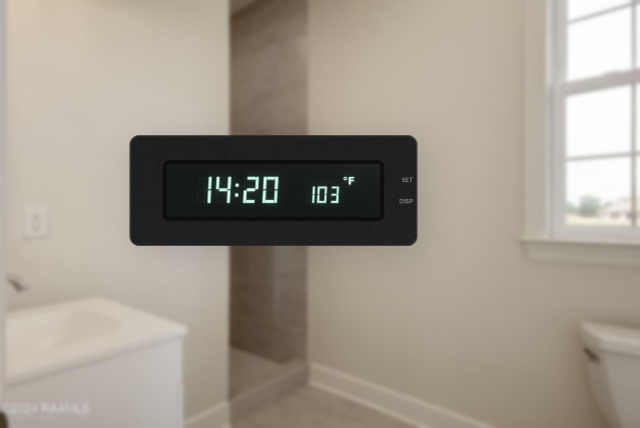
14:20
